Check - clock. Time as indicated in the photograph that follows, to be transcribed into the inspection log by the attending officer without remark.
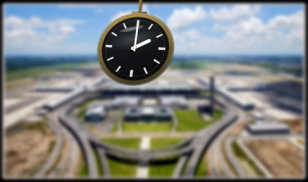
2:00
